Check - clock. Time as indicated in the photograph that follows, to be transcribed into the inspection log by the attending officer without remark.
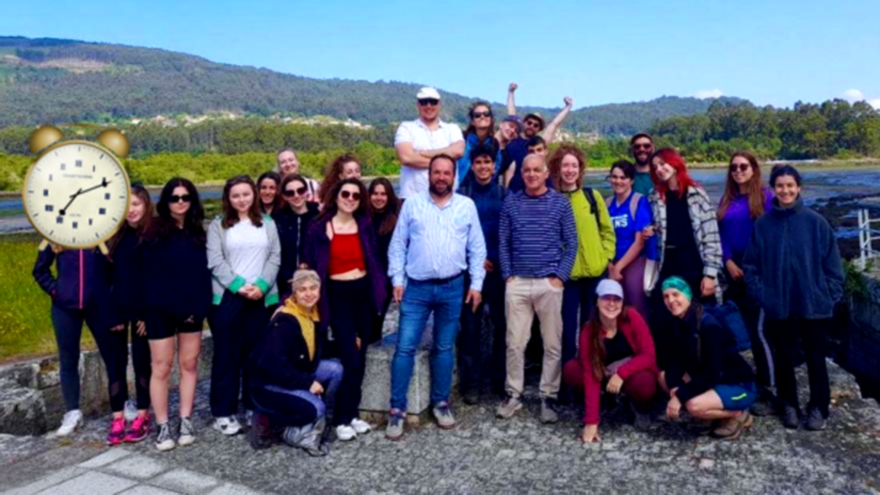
7:11
